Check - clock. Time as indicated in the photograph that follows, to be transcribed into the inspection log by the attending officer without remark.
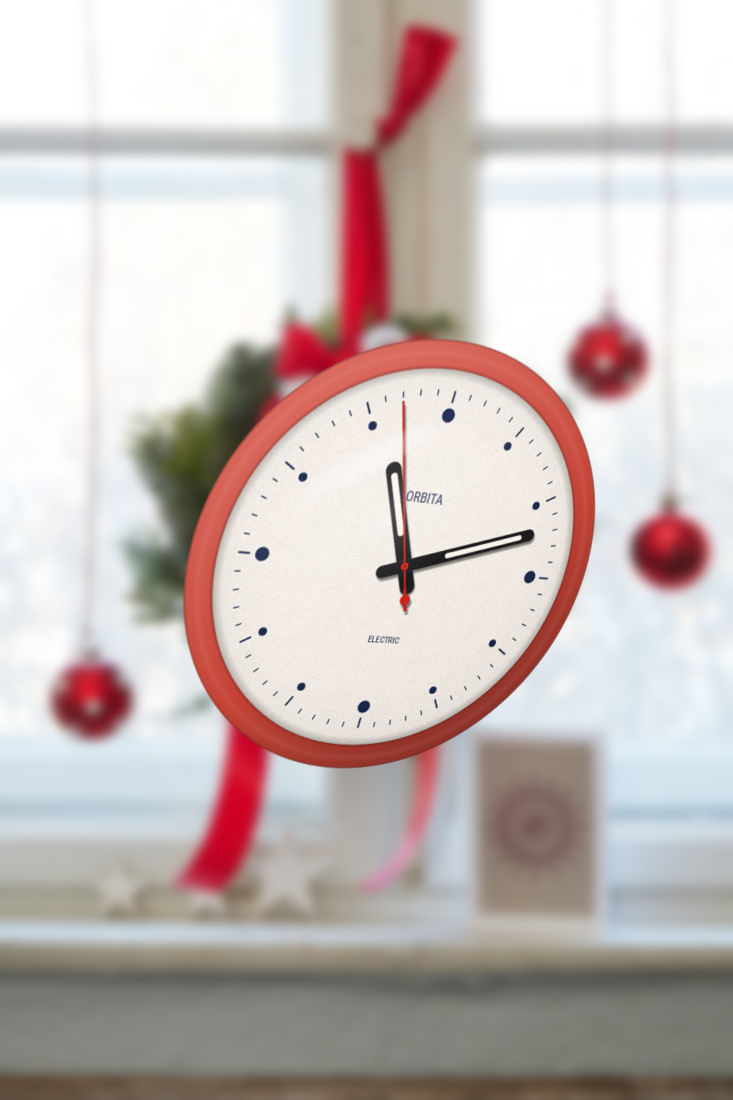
11:11:57
